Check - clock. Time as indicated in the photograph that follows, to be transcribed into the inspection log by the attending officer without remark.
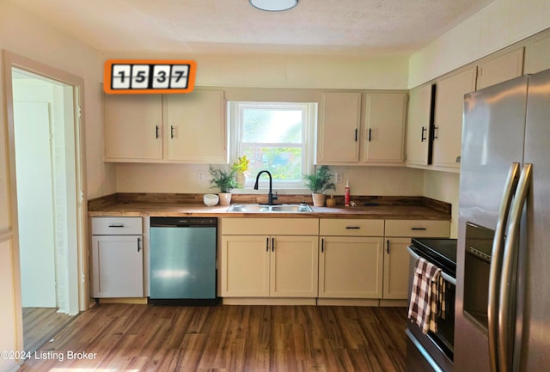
15:37
